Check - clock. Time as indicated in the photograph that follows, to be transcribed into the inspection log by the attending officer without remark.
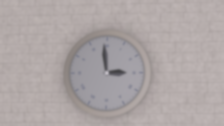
2:59
